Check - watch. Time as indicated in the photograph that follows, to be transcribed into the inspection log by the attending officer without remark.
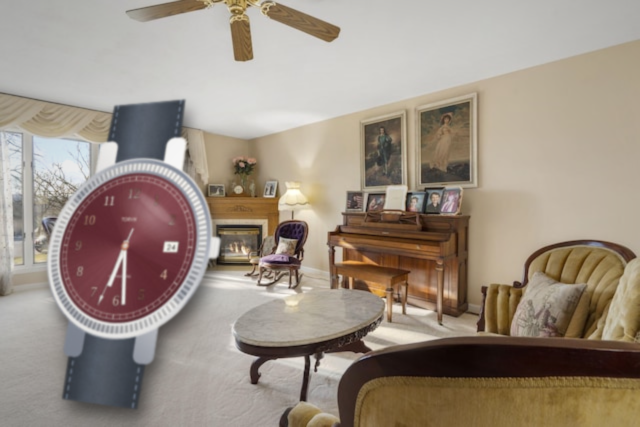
6:28:33
